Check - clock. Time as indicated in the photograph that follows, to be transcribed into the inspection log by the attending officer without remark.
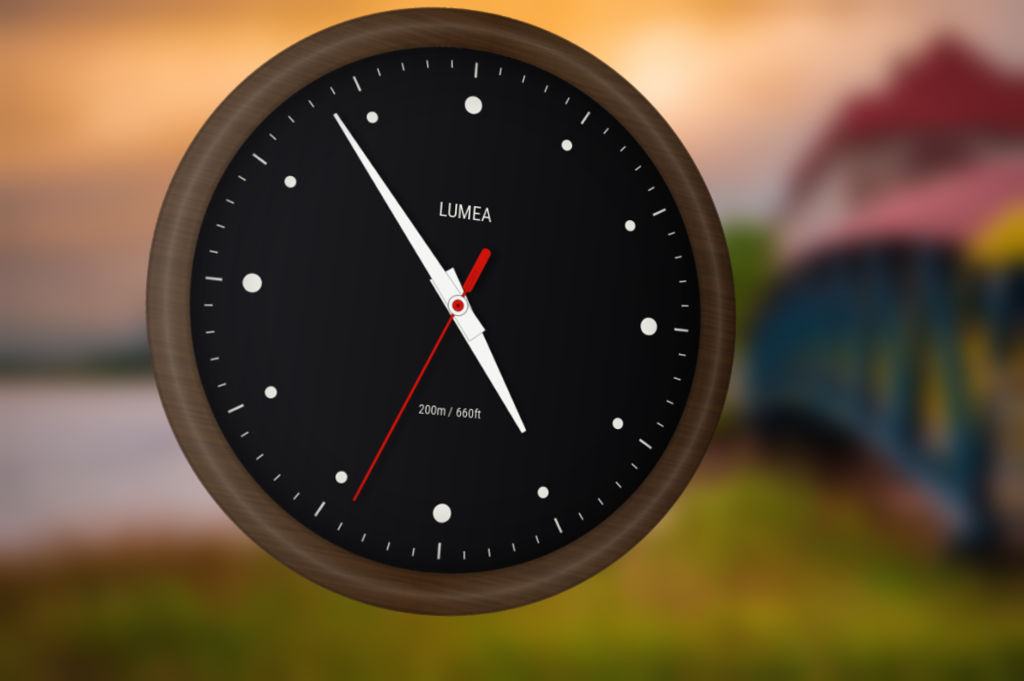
4:53:34
